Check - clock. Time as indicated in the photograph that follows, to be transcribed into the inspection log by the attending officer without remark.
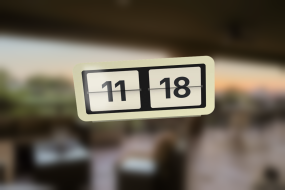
11:18
